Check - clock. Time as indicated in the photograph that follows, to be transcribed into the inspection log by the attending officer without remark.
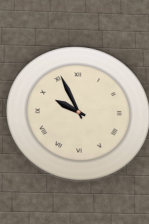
9:56
